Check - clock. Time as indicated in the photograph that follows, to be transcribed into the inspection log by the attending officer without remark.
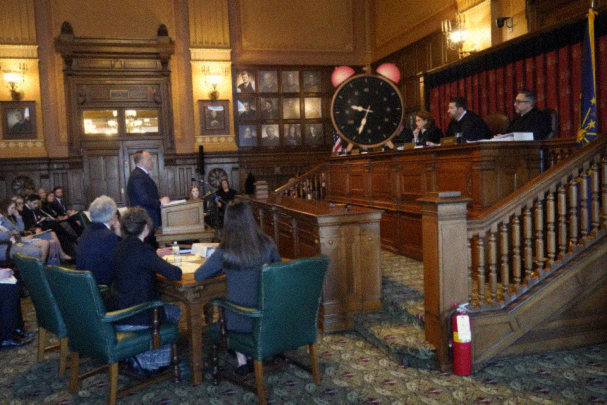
9:34
